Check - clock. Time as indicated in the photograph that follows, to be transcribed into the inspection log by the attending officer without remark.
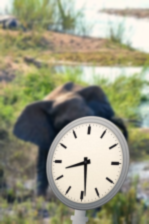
8:29
